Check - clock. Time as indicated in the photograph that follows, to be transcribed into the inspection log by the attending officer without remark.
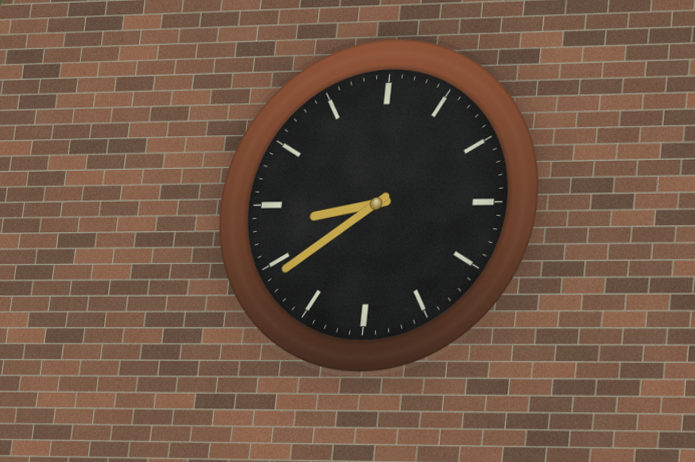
8:39
